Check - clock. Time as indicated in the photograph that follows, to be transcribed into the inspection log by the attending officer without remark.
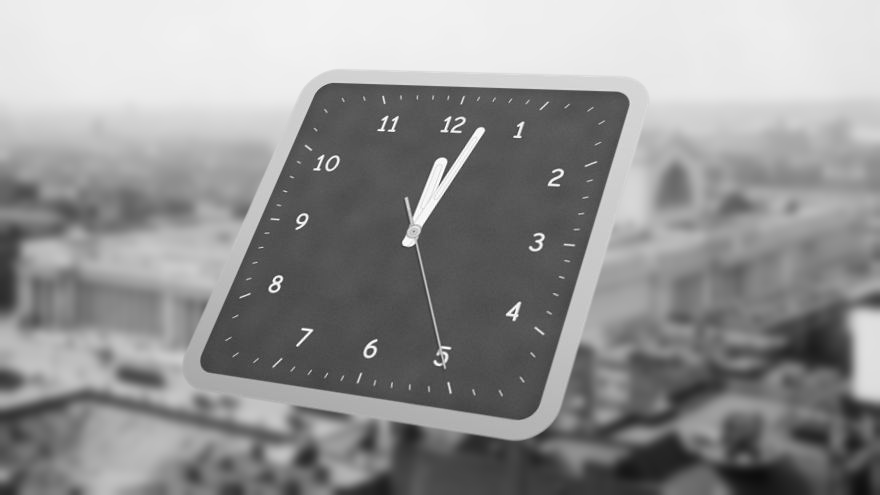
12:02:25
